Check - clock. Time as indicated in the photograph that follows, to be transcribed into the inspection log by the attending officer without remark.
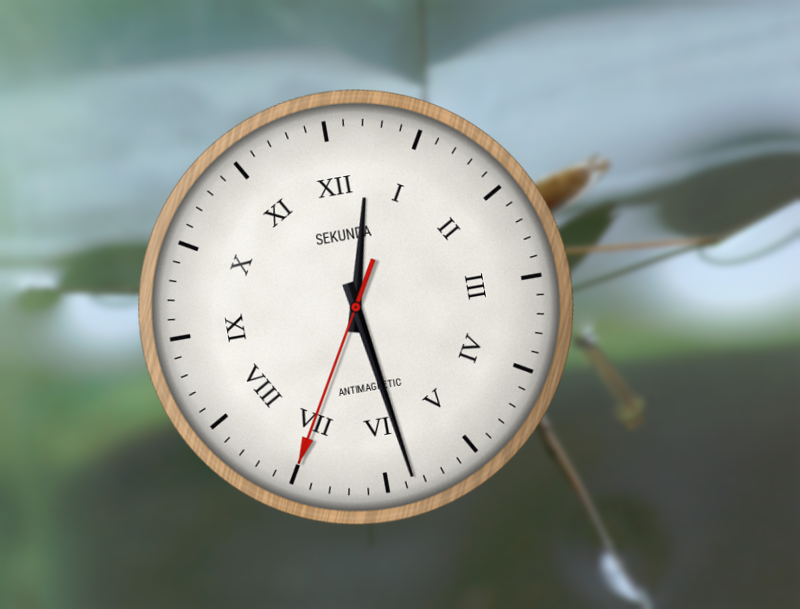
12:28:35
